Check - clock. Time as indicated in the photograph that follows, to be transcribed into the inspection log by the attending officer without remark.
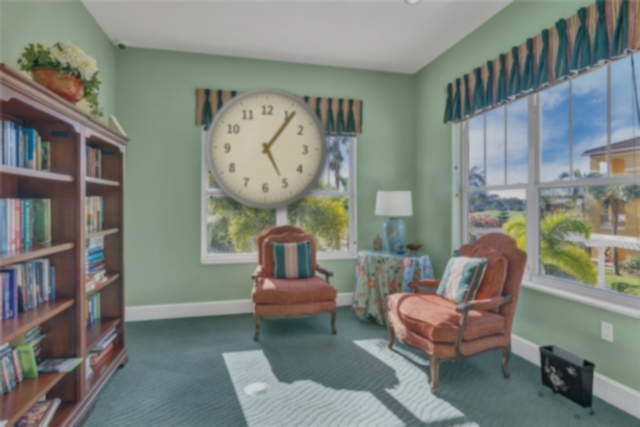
5:06
